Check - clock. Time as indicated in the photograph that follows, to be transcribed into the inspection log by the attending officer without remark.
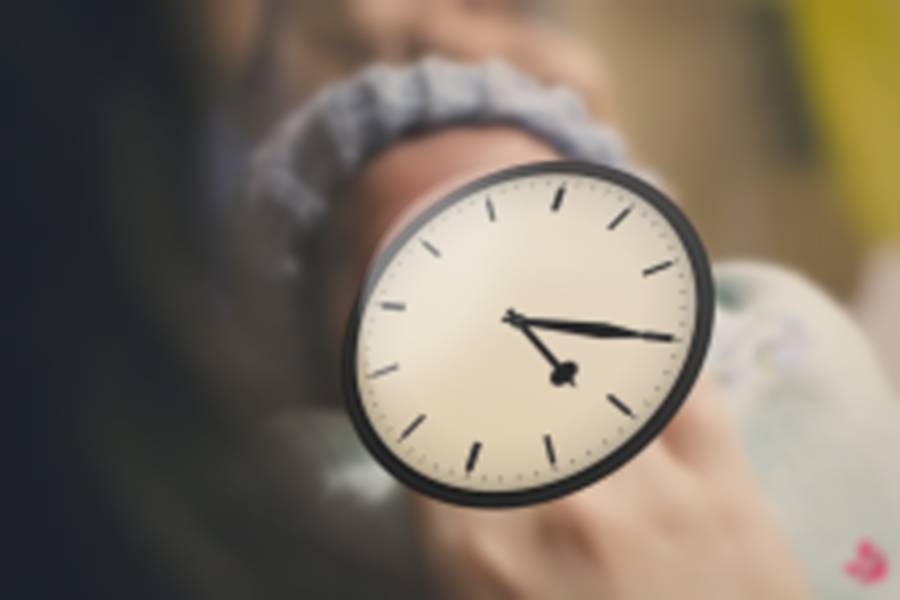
4:15
